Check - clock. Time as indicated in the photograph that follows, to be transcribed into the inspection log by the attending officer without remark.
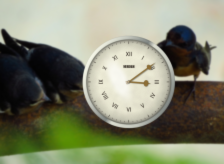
3:09
